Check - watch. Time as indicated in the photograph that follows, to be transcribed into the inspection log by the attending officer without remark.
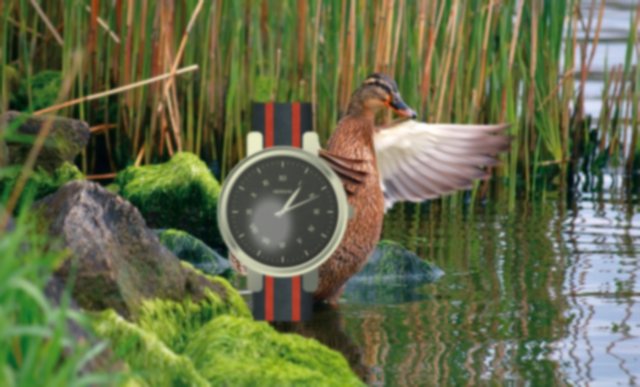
1:11
